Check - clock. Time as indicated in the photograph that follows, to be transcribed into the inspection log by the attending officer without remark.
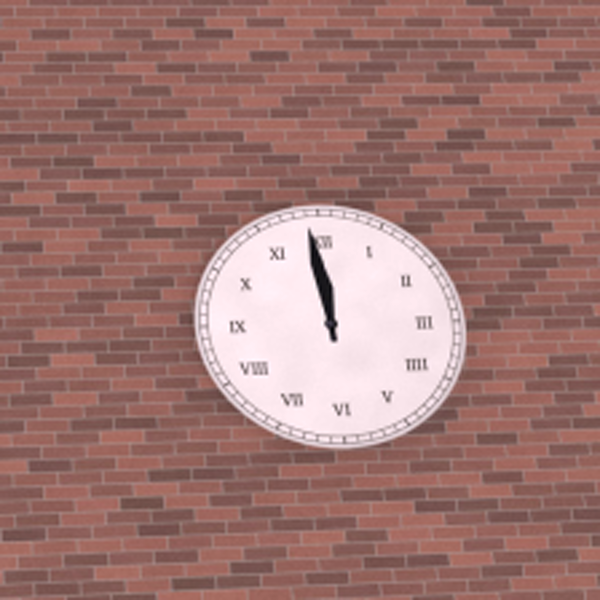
11:59
